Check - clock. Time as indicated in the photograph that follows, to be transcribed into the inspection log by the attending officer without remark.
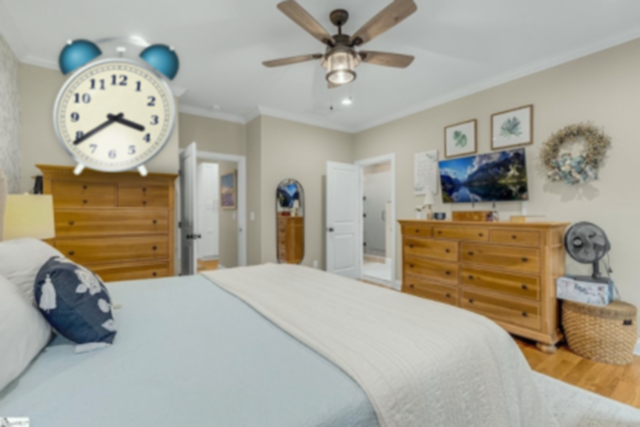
3:39
